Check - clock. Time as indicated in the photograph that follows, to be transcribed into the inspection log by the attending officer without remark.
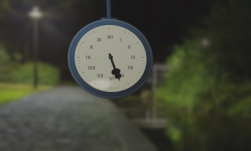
5:27
